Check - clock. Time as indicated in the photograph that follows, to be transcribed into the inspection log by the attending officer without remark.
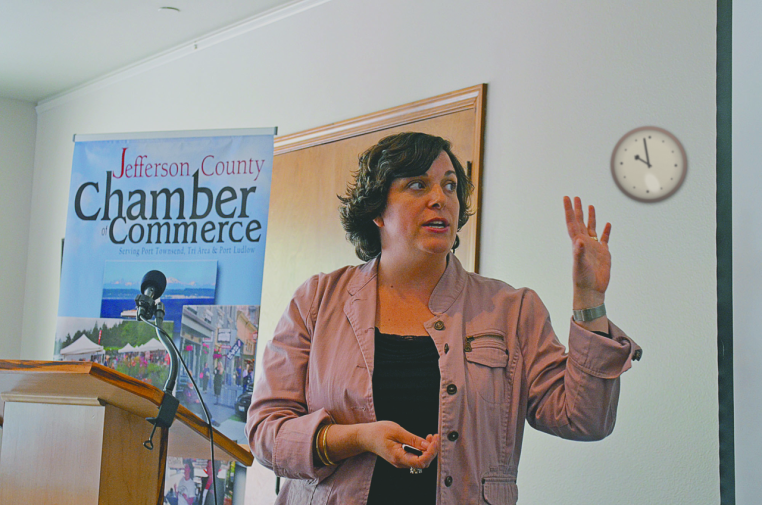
9:58
